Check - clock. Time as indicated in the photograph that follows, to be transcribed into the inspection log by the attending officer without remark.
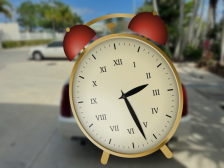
2:27
